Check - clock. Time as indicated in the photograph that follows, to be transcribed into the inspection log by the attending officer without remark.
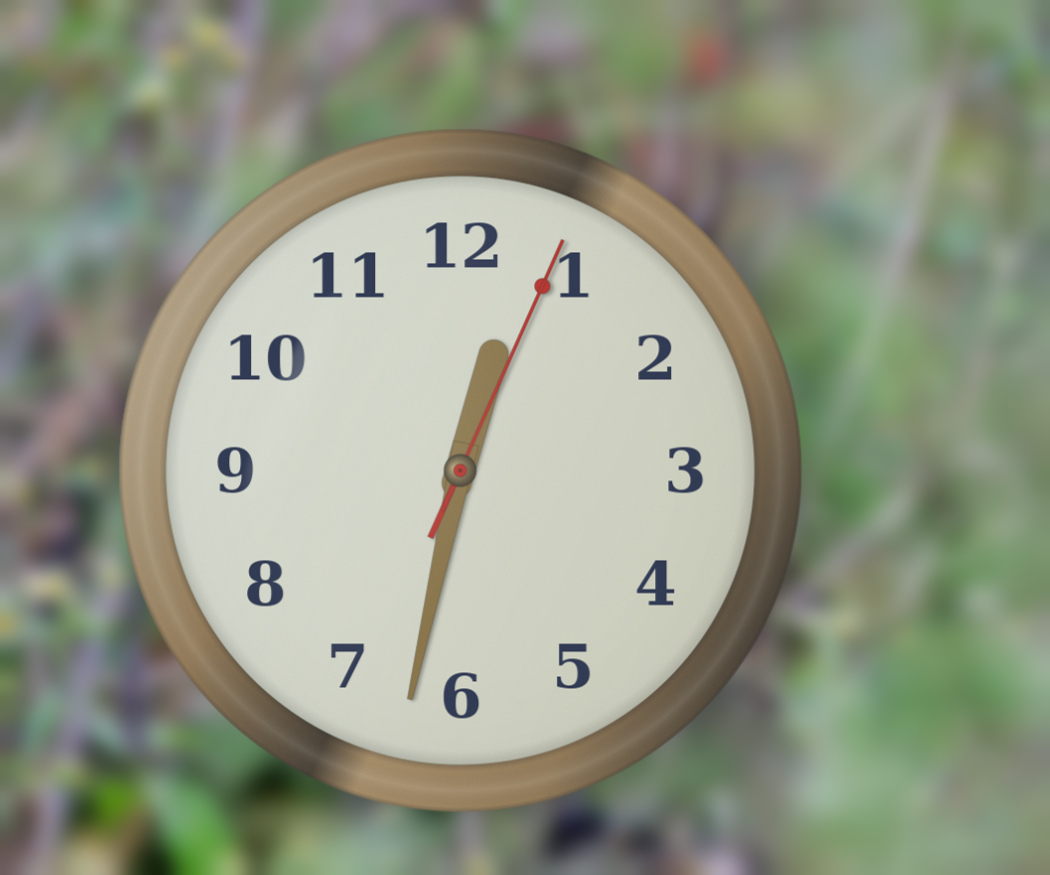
12:32:04
